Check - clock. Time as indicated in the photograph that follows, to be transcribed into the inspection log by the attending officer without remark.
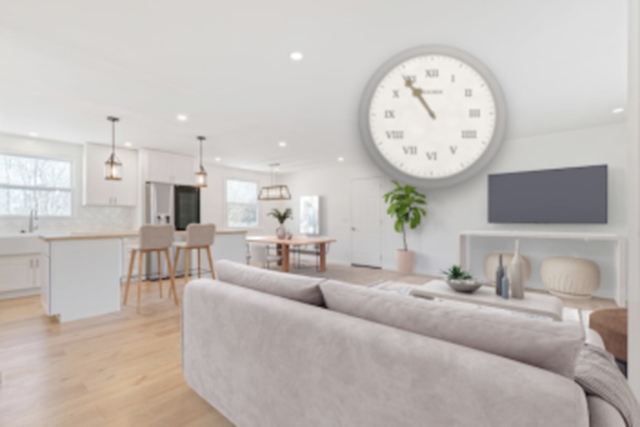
10:54
